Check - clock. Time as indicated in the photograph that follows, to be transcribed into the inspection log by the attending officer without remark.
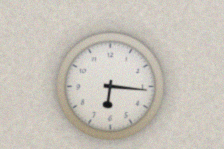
6:16
